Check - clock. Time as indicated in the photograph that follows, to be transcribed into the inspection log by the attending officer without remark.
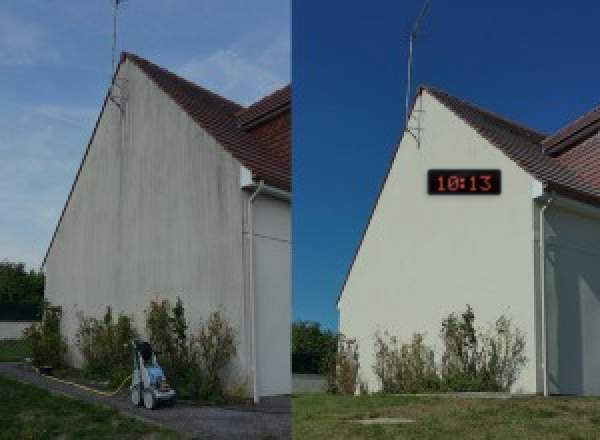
10:13
